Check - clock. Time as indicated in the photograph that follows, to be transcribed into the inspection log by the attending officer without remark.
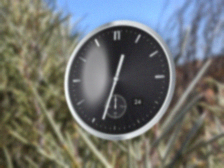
12:33
